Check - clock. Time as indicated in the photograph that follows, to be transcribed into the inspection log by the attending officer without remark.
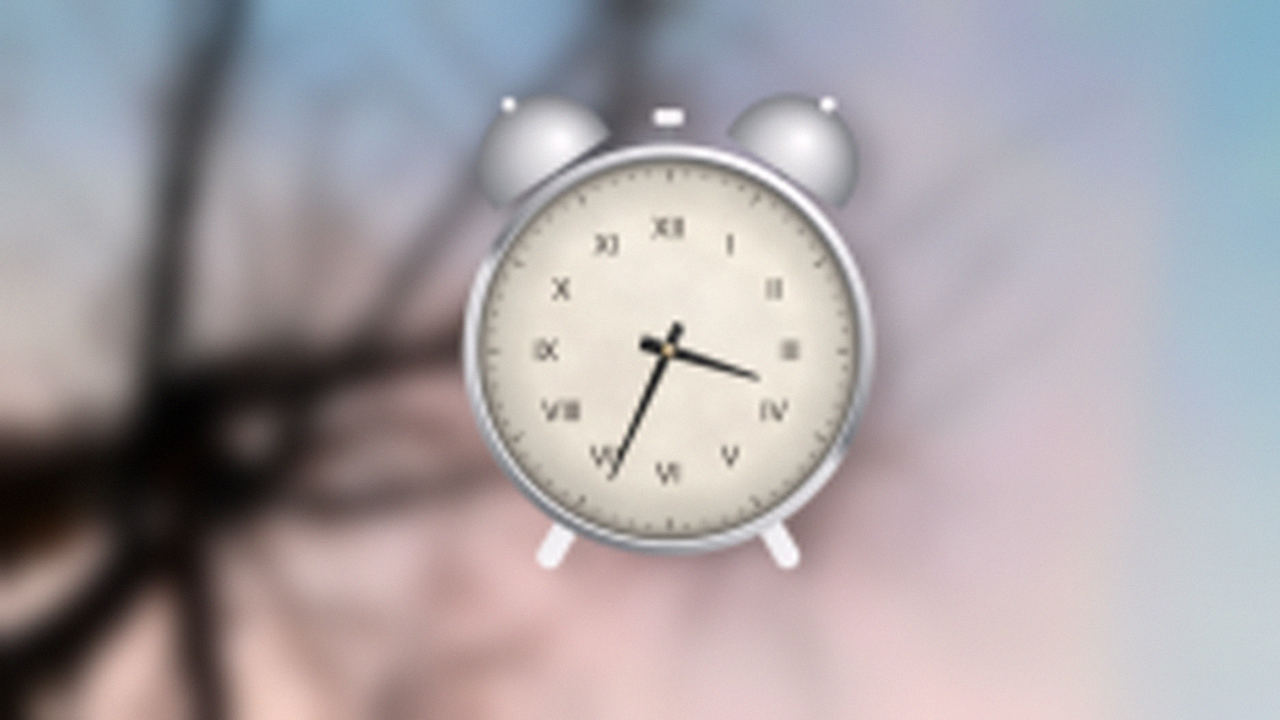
3:34
